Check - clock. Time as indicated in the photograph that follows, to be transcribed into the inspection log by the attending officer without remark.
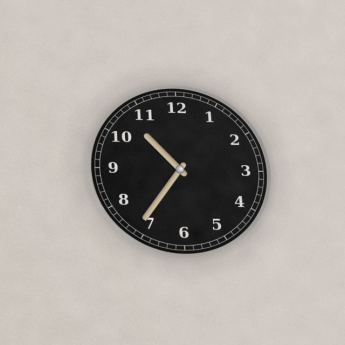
10:36
